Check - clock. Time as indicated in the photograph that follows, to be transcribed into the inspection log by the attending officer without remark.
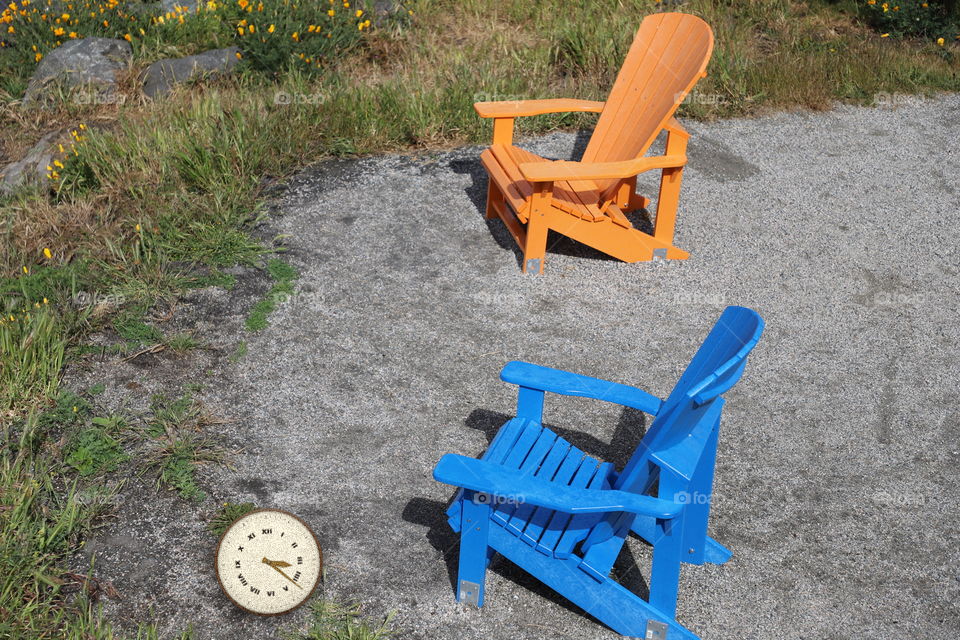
3:22
